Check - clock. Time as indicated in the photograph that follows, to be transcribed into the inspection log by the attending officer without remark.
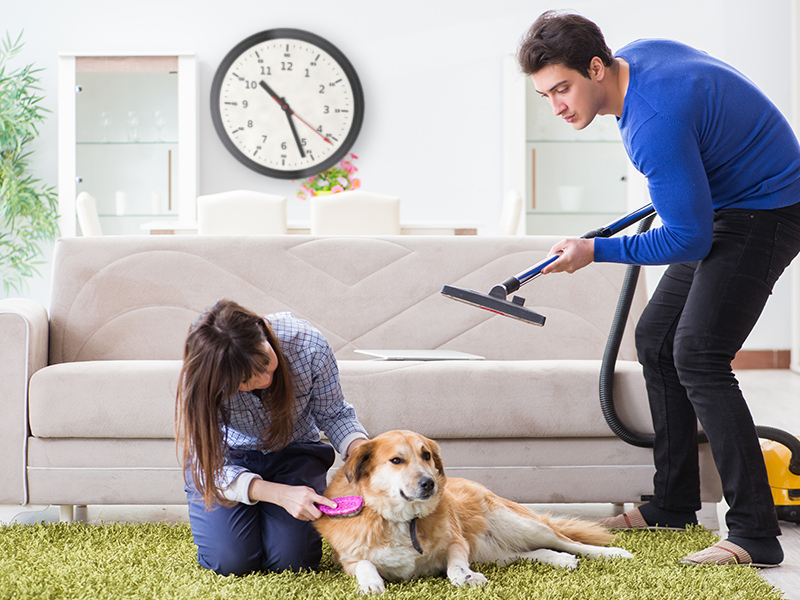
10:26:21
